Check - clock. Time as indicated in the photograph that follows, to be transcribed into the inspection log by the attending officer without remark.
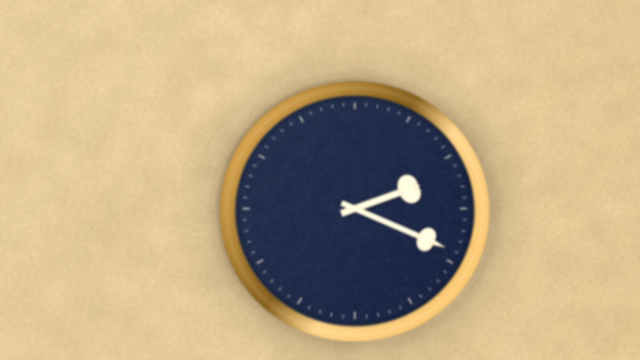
2:19
